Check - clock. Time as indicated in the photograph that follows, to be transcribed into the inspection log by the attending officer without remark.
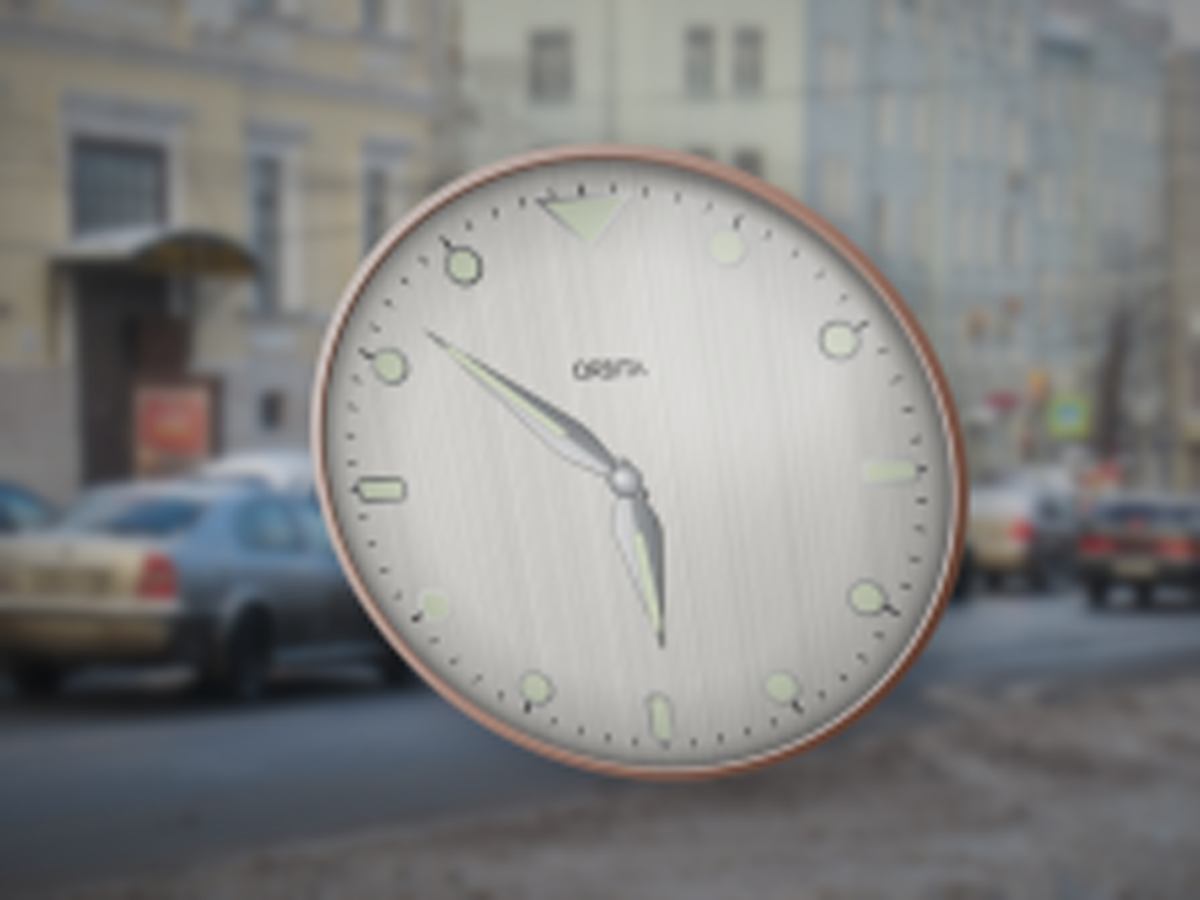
5:52
